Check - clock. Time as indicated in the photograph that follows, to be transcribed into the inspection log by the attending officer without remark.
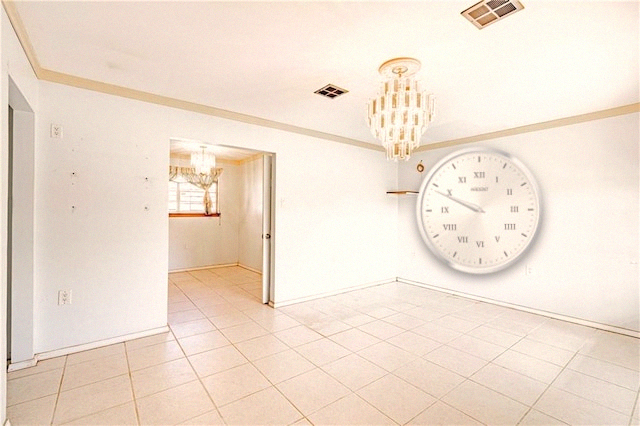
9:49
